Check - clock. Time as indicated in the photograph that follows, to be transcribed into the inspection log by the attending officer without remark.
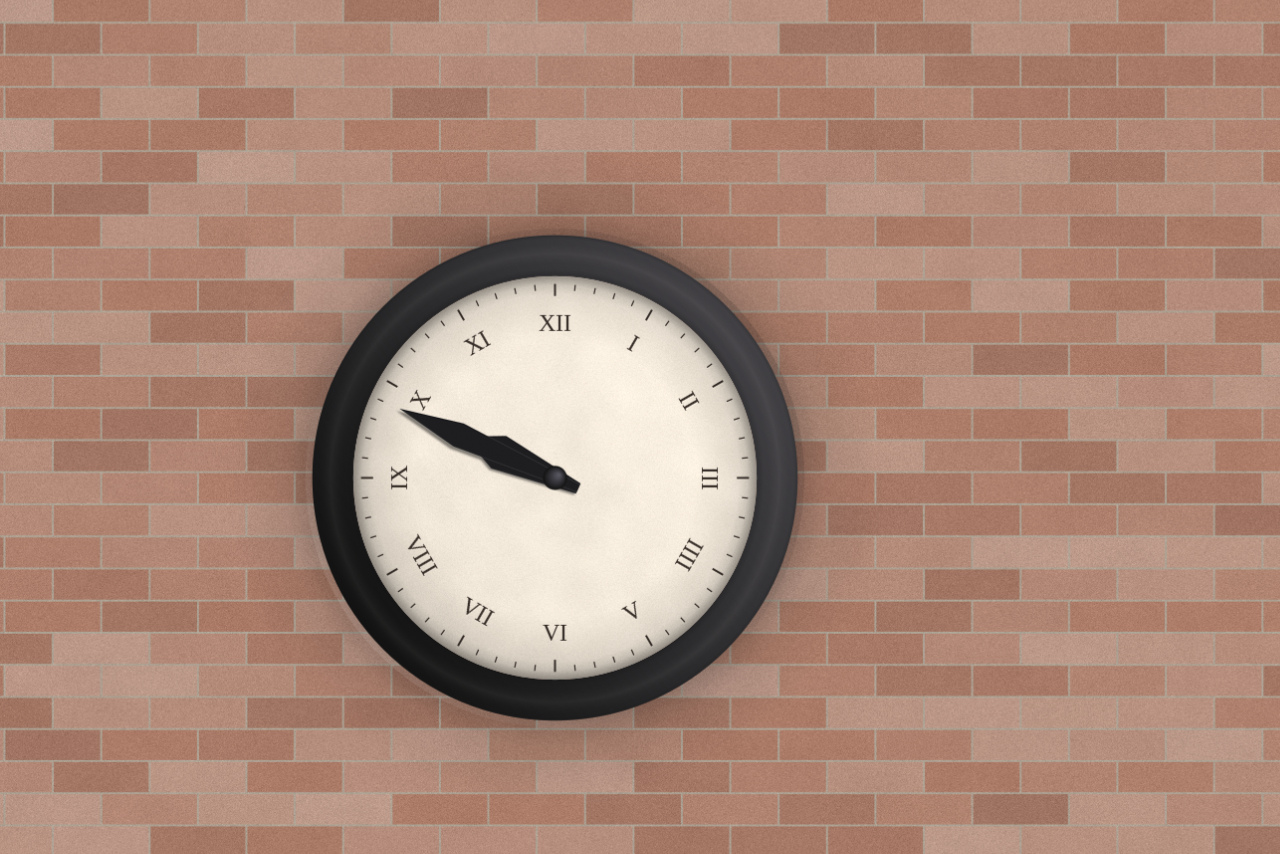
9:49
